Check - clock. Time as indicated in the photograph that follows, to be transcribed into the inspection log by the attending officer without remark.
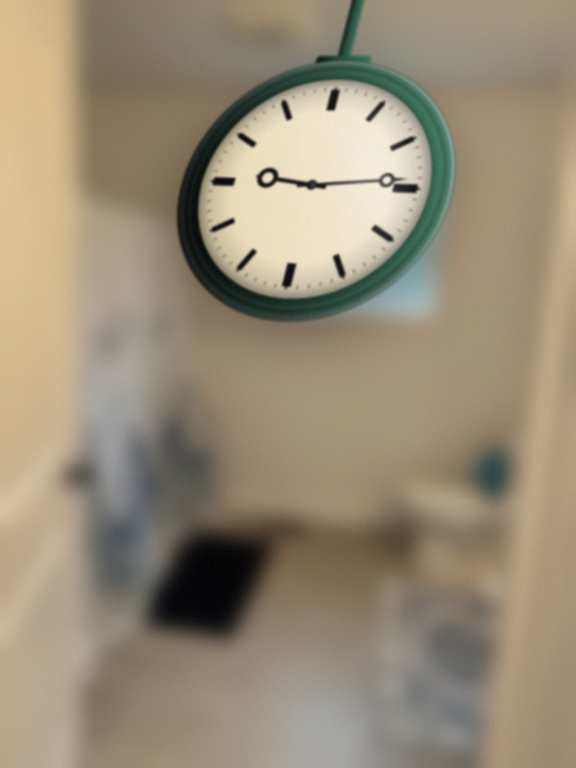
9:14
